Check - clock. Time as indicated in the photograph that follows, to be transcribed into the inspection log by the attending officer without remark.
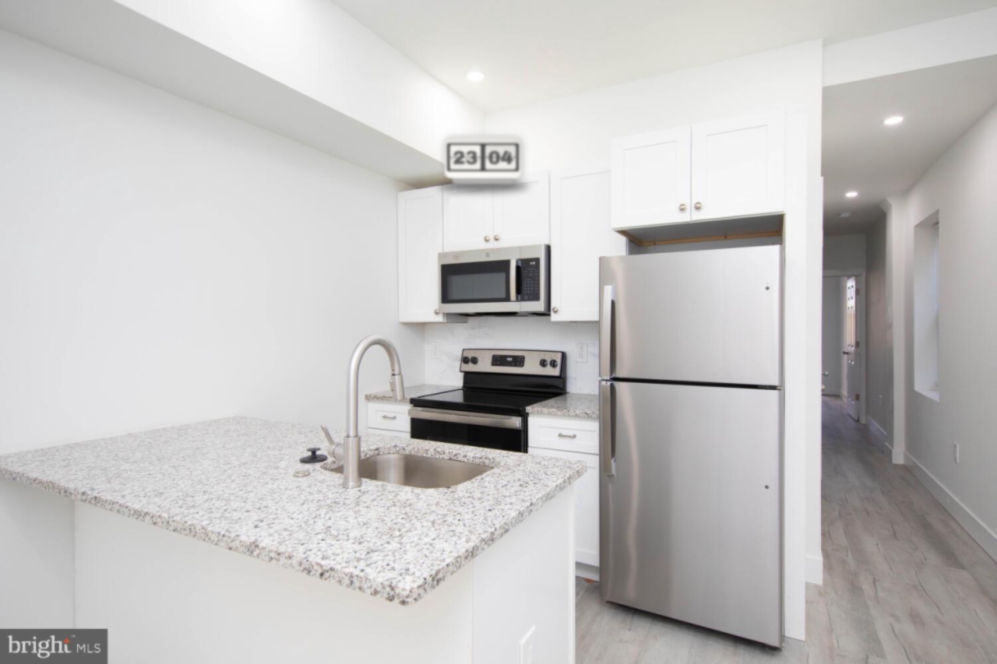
23:04
